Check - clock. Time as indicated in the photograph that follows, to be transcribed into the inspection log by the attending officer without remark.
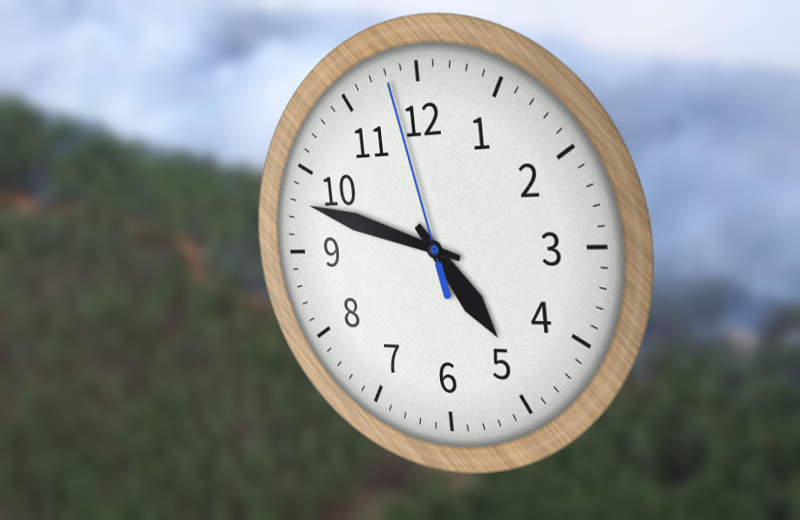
4:47:58
